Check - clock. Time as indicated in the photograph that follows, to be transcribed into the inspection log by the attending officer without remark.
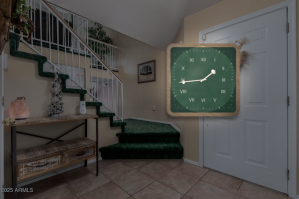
1:44
